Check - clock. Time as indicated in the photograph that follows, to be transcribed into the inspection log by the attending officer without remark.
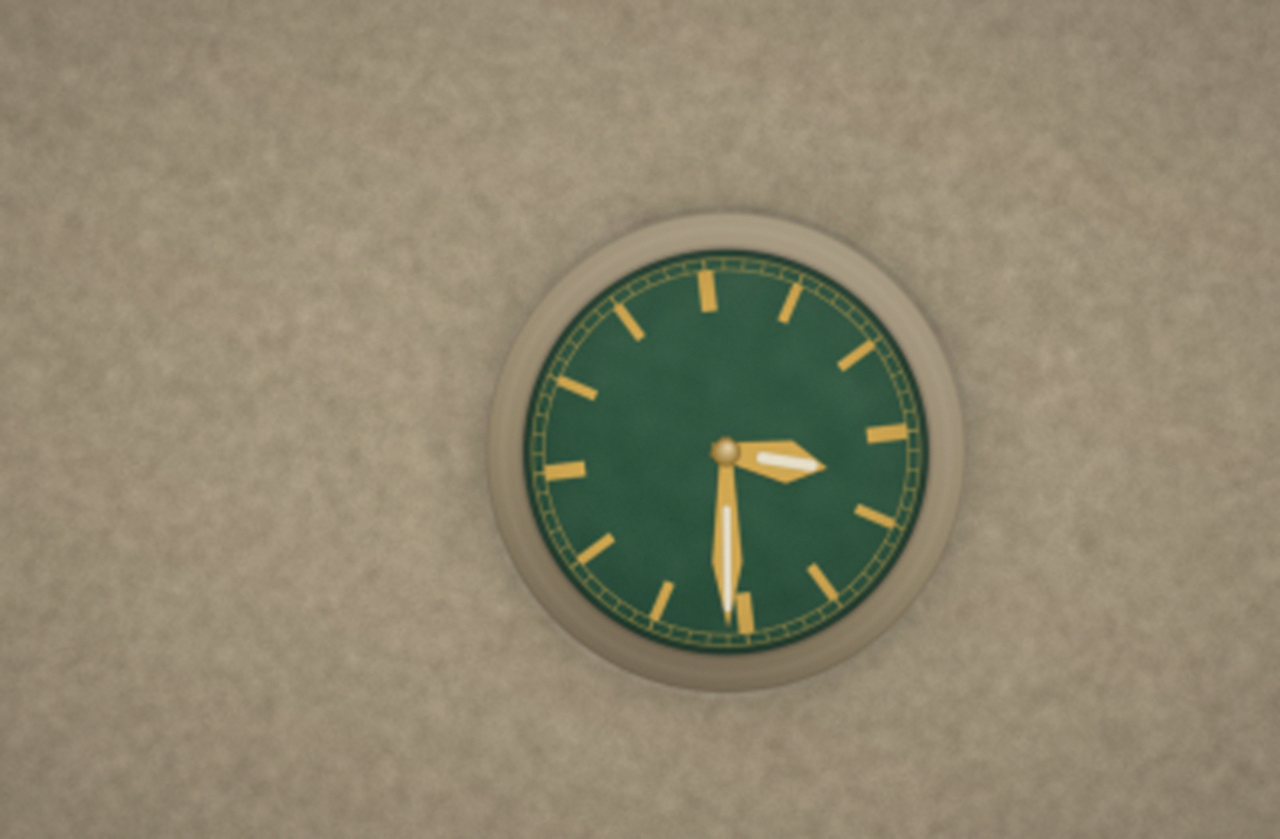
3:31
